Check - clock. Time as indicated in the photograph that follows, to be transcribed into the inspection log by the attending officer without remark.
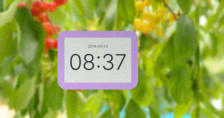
8:37
